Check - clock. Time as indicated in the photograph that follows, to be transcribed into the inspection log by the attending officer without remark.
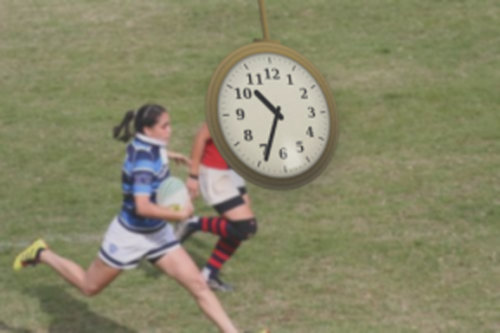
10:34
